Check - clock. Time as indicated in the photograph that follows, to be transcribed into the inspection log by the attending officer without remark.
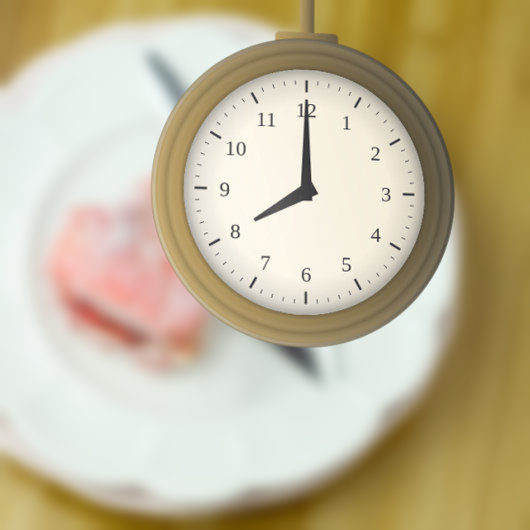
8:00
